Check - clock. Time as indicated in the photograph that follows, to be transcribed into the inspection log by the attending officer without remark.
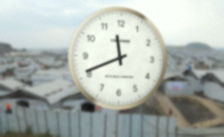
11:41
